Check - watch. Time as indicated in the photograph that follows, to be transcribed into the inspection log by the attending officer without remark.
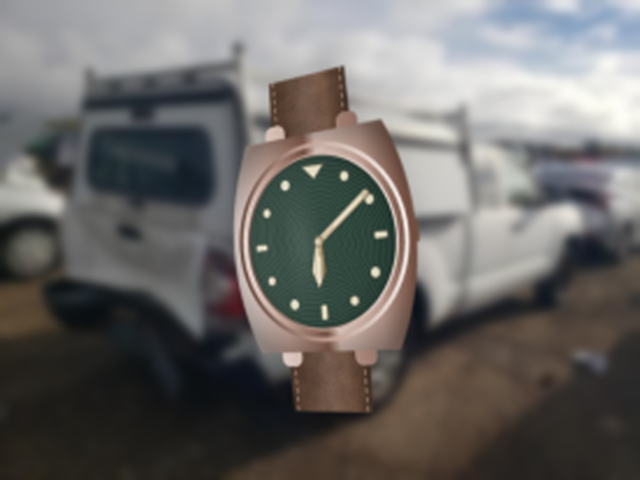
6:09
